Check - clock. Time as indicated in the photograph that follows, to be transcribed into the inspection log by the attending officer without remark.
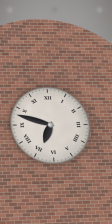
6:48
